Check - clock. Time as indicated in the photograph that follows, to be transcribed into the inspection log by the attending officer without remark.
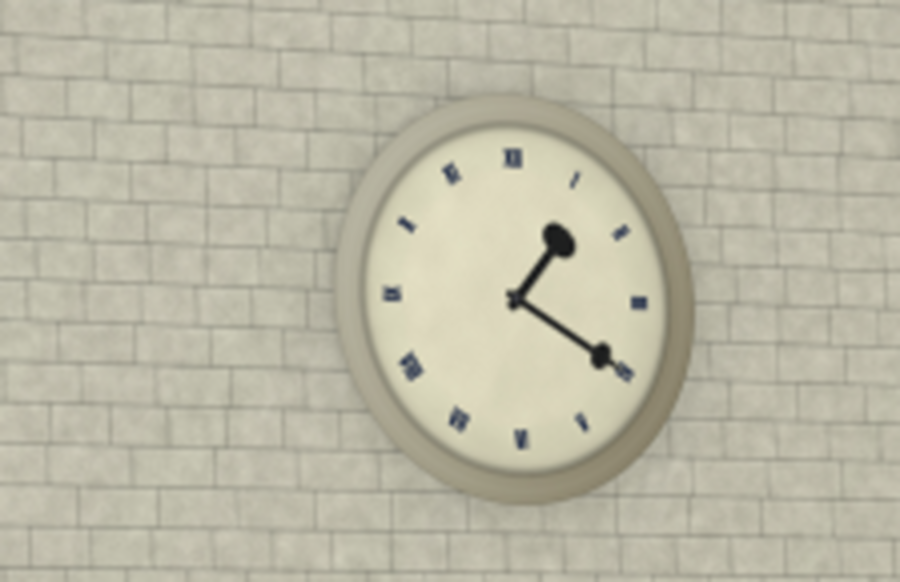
1:20
